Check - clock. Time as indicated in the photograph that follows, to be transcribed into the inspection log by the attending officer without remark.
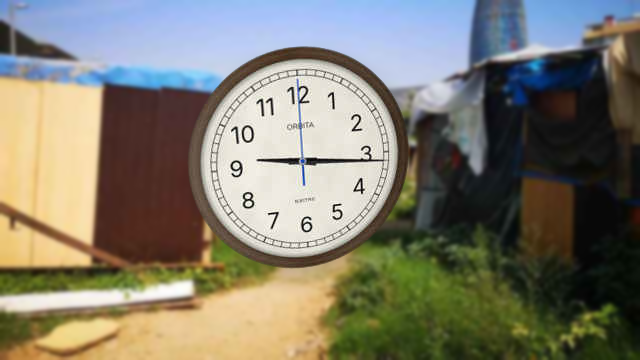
9:16:00
